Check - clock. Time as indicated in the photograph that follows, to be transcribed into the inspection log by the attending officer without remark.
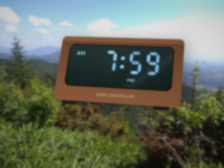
7:59
